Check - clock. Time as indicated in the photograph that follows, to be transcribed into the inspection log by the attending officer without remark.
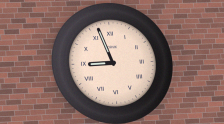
8:57
